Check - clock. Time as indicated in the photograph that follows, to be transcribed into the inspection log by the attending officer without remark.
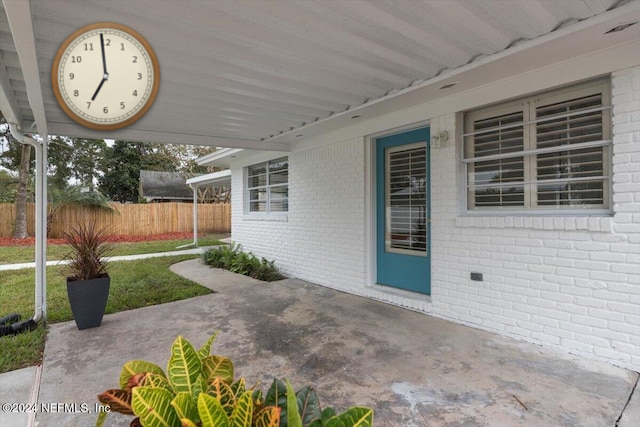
6:59
